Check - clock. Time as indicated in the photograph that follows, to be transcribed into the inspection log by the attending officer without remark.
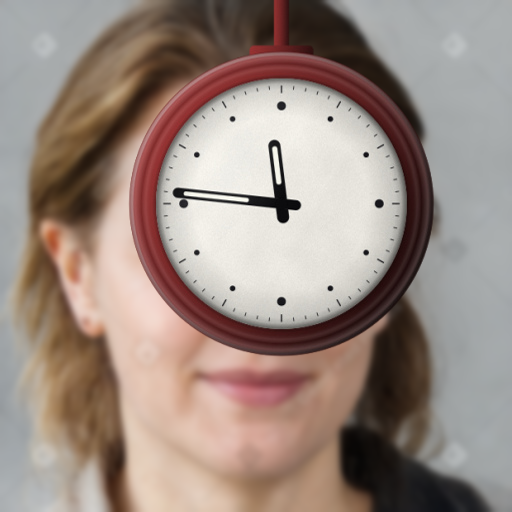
11:46
